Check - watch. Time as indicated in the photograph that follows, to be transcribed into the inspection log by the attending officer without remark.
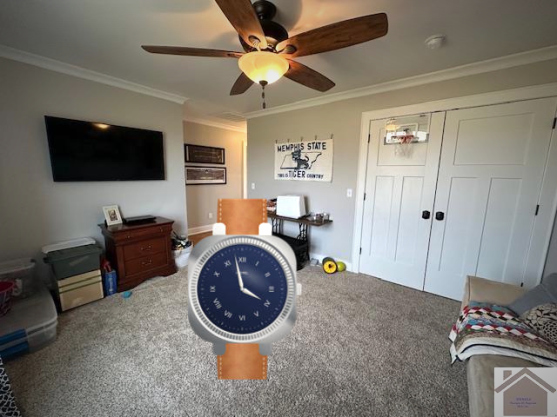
3:58
